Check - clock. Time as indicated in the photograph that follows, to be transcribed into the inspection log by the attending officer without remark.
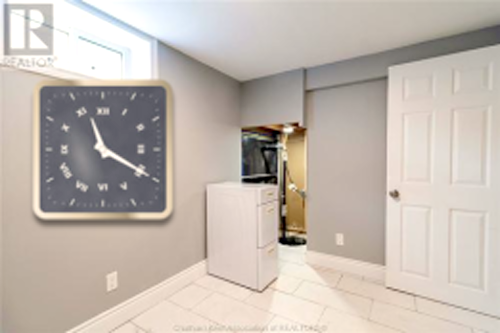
11:20
